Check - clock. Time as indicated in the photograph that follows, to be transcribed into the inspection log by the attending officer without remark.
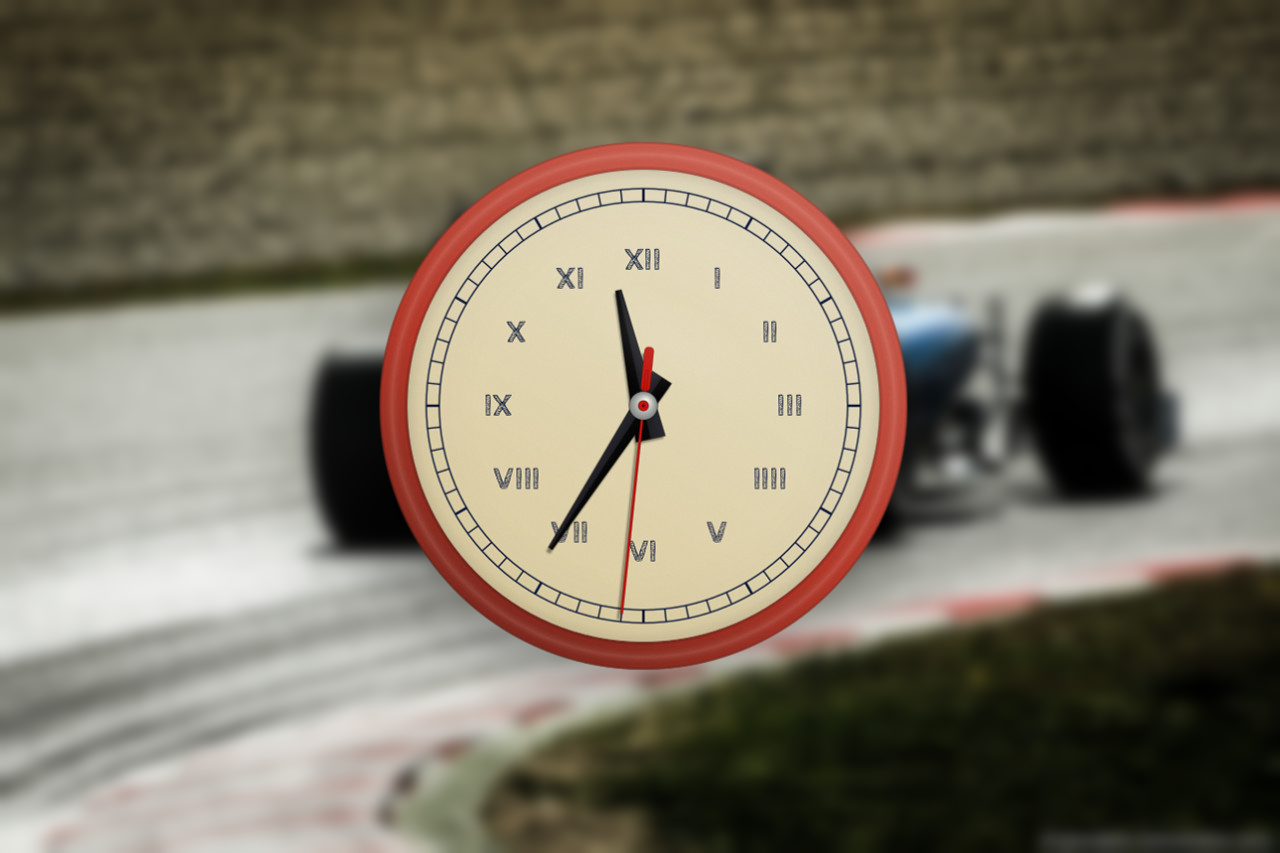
11:35:31
